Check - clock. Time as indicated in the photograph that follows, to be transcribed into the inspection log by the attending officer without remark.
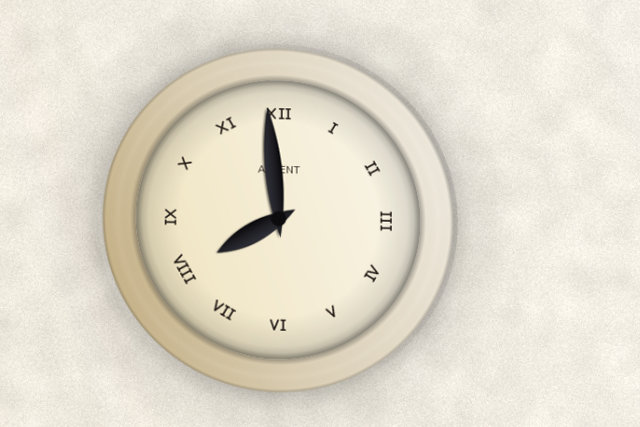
7:59
